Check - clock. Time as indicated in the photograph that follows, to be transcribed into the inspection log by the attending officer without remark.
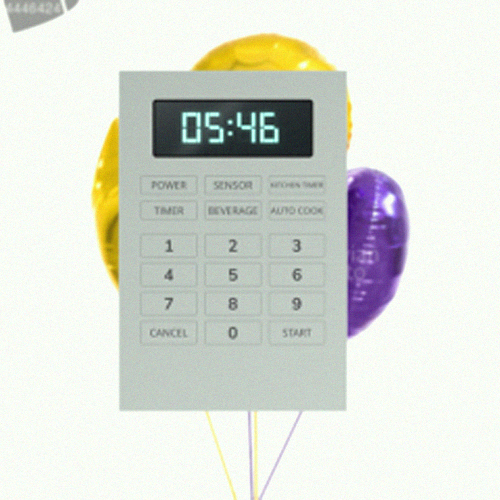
5:46
